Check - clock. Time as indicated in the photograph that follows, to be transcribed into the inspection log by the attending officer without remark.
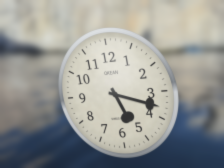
5:18
